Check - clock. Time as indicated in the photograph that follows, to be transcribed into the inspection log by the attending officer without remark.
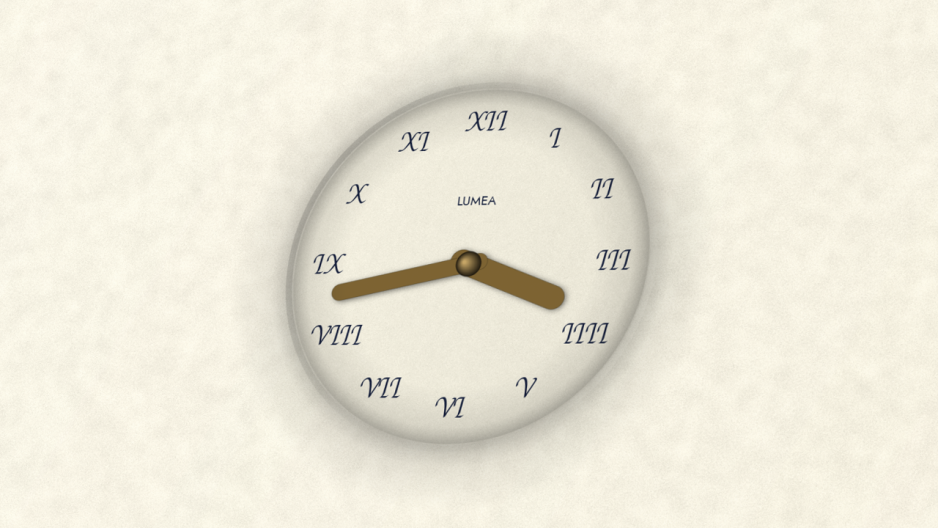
3:43
